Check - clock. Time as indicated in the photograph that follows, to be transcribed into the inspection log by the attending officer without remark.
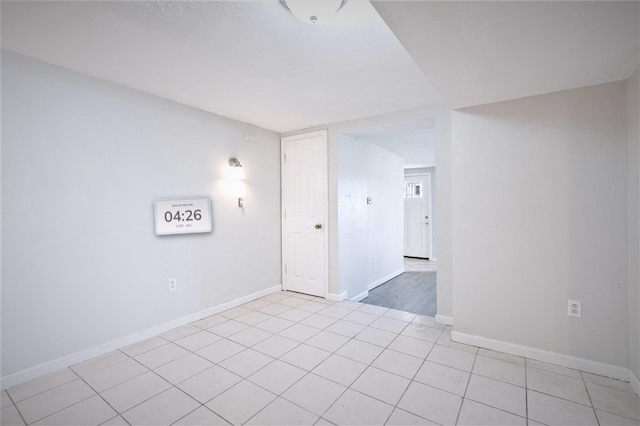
4:26
